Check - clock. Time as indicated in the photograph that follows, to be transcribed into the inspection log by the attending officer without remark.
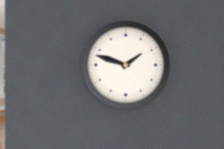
1:48
